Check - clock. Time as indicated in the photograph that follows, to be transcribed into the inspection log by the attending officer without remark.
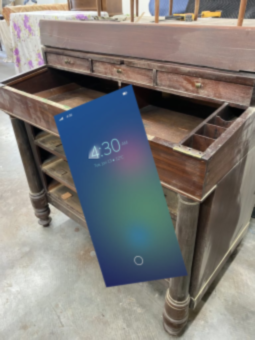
4:30
